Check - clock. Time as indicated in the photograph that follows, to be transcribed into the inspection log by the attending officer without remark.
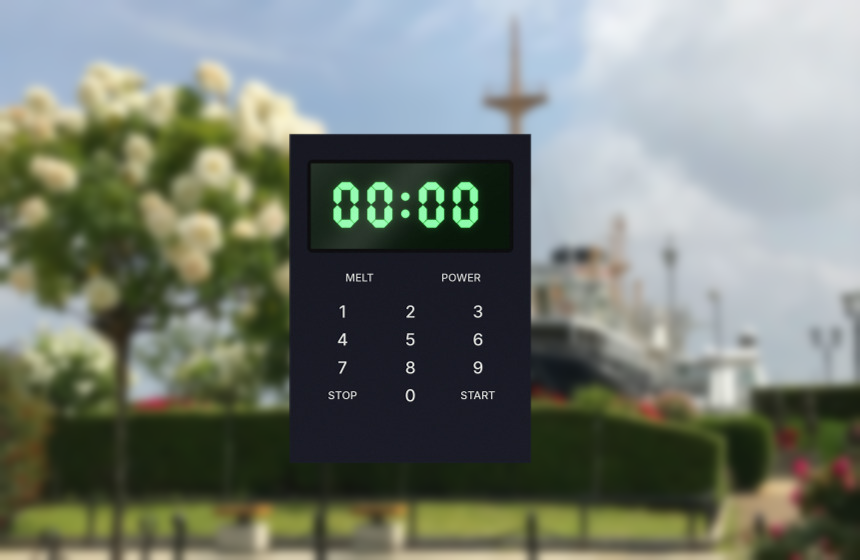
0:00
